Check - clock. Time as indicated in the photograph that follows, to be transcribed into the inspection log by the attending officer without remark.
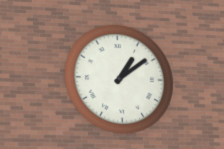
1:09
